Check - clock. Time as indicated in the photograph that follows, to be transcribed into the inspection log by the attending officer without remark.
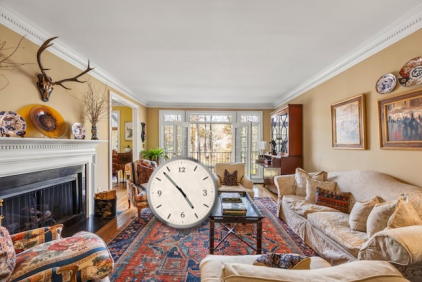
4:53
